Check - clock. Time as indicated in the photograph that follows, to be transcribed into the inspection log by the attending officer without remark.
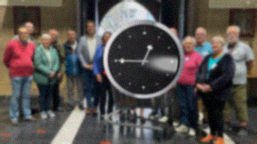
12:45
